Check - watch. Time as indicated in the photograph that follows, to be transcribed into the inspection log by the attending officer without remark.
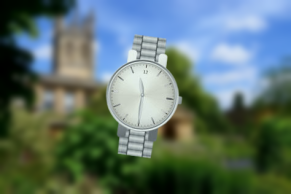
11:30
